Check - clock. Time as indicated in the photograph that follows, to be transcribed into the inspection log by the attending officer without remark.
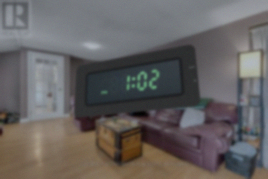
1:02
